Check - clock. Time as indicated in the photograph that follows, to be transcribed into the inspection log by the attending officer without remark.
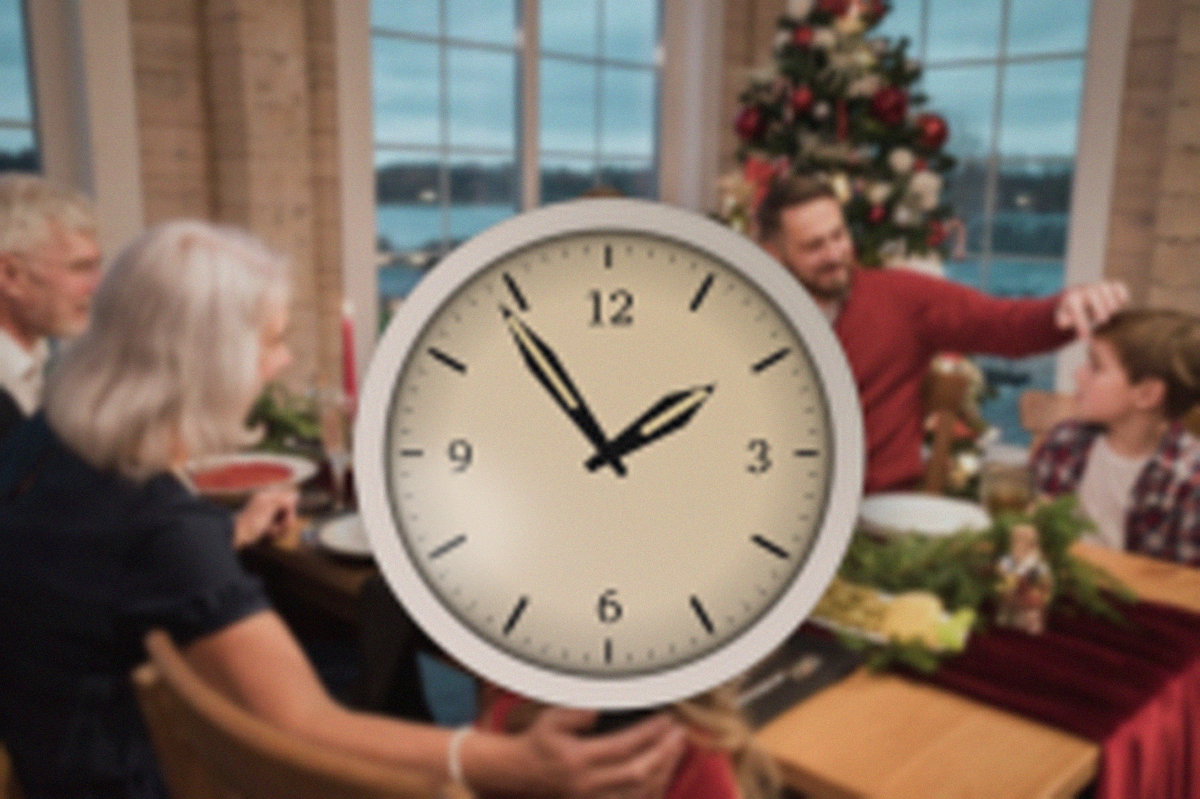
1:54
